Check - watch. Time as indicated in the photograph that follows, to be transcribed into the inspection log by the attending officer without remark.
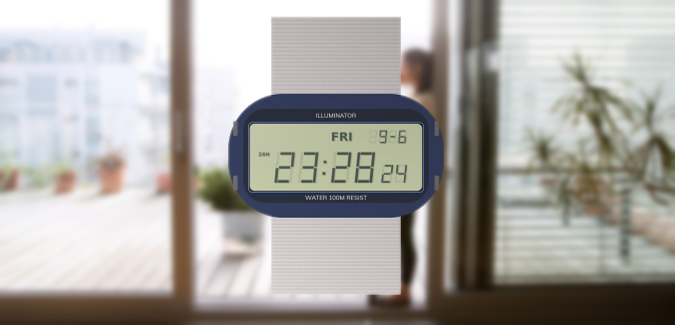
23:28:24
